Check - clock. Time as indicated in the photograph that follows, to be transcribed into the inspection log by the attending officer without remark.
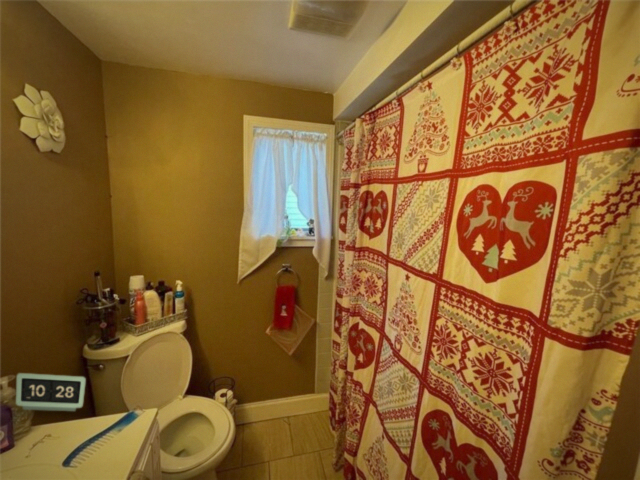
10:28
